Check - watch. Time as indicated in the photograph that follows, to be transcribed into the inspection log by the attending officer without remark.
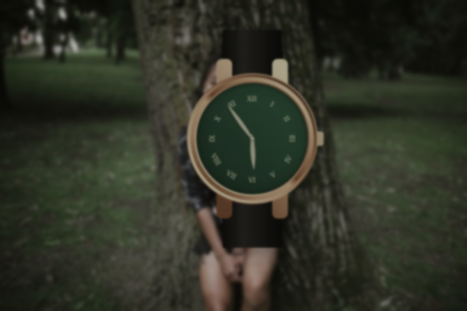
5:54
